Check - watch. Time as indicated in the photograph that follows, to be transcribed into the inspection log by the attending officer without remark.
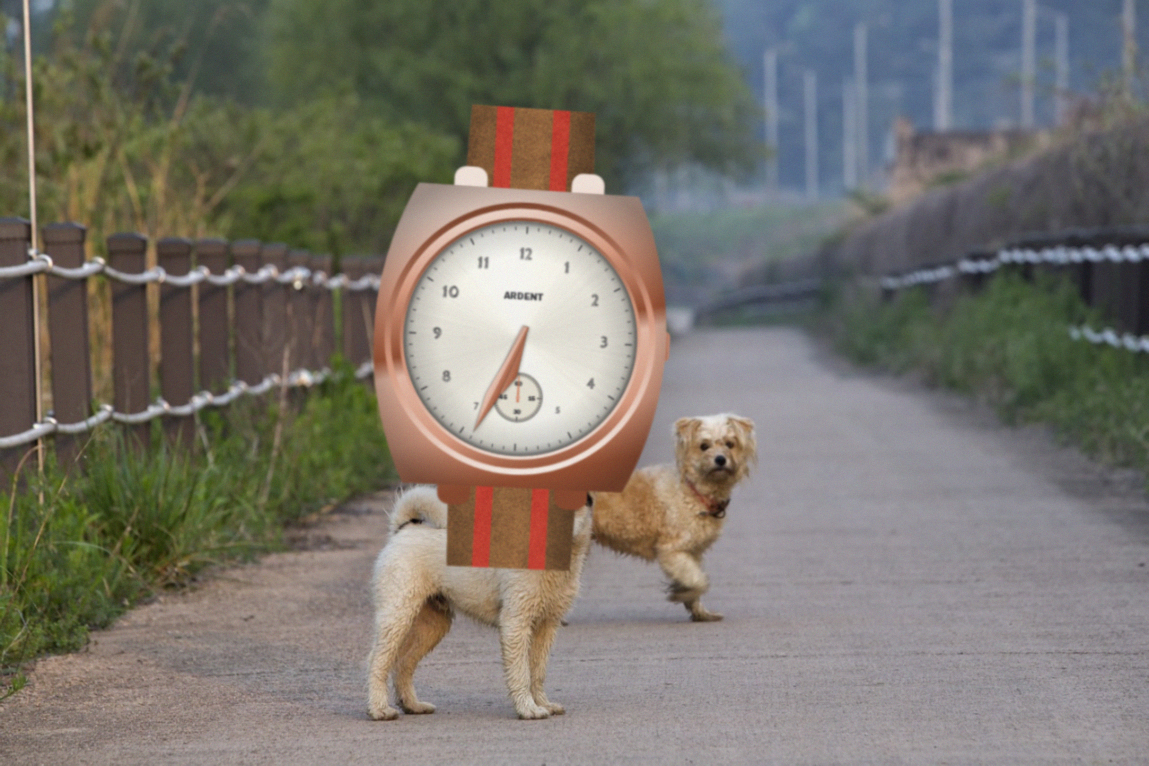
6:34
